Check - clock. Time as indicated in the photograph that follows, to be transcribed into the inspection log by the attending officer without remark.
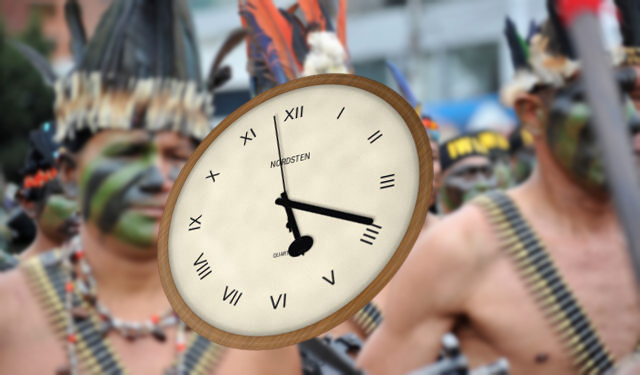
5:18:58
